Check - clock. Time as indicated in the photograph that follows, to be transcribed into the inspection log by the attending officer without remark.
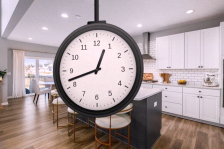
12:42
